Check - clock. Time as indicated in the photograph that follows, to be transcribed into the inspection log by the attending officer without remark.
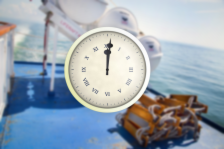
12:01
